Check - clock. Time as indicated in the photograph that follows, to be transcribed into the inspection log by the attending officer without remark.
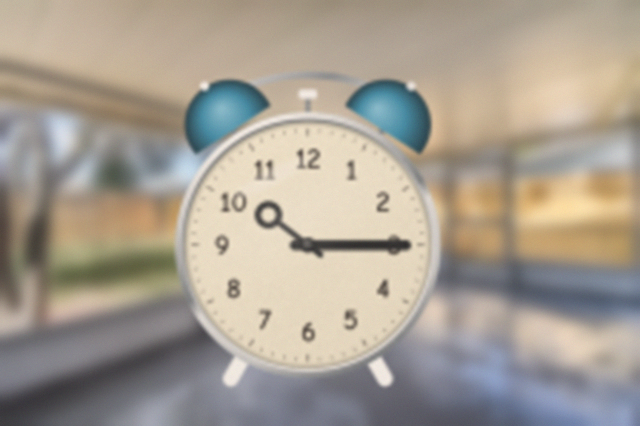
10:15
